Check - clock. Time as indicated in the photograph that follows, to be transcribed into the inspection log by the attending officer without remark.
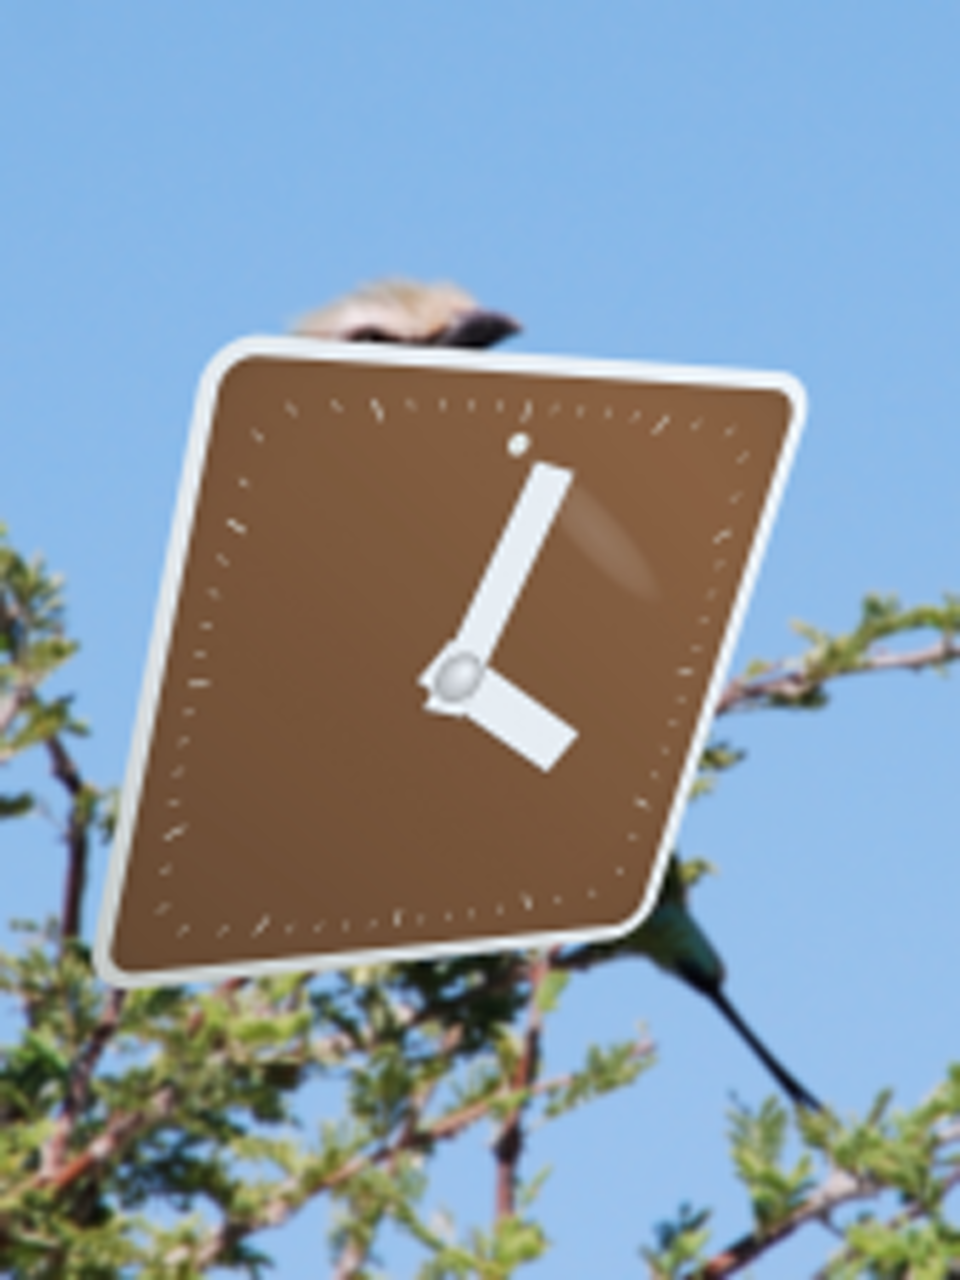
4:02
